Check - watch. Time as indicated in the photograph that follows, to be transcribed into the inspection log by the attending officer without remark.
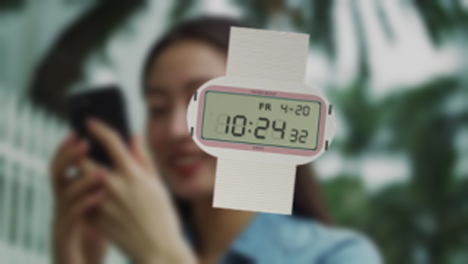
10:24:32
